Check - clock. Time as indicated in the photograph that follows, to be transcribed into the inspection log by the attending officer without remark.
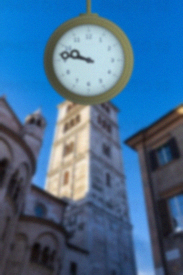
9:47
